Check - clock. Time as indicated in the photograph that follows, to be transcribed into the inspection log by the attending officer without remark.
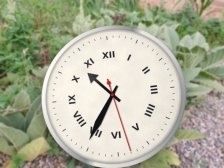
10:35:28
